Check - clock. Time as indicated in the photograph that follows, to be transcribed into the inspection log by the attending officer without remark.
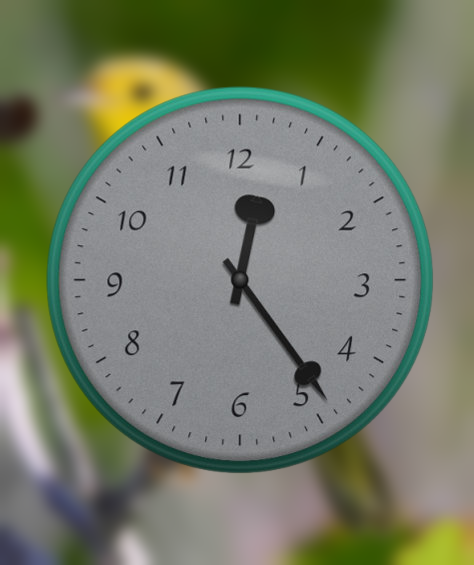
12:24
